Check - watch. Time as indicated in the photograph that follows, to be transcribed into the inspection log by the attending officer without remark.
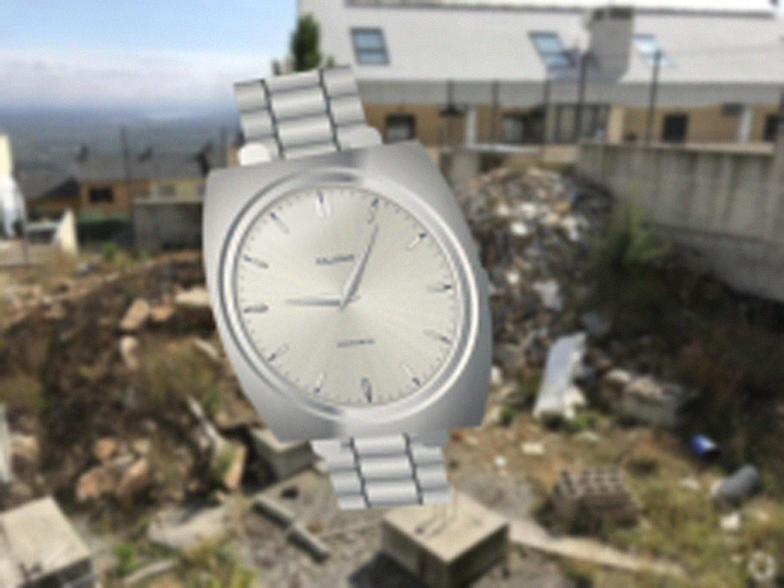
9:06
